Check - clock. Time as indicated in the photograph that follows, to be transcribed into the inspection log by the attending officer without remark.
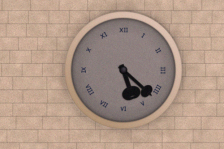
5:22
